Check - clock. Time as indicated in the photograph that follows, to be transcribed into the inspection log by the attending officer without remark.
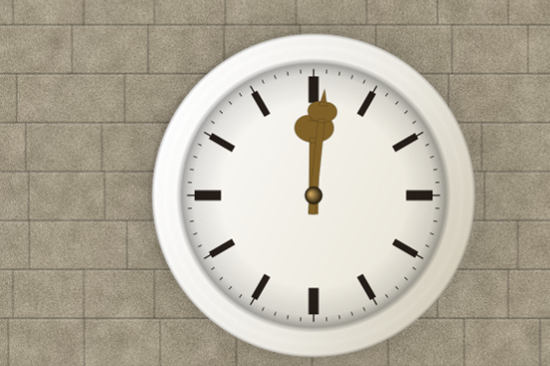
12:01
